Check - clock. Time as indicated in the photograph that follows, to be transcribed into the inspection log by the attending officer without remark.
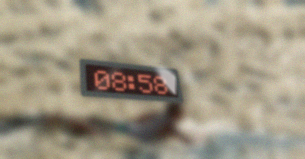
8:58
